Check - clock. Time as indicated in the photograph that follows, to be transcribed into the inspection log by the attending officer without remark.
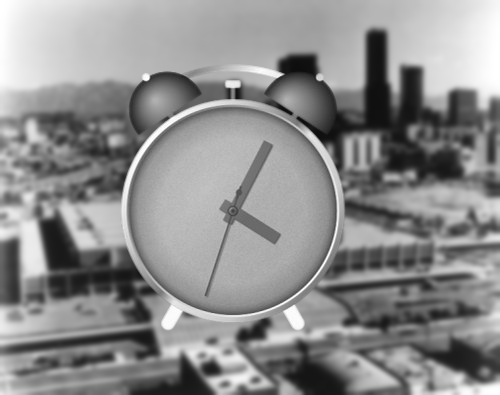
4:04:33
